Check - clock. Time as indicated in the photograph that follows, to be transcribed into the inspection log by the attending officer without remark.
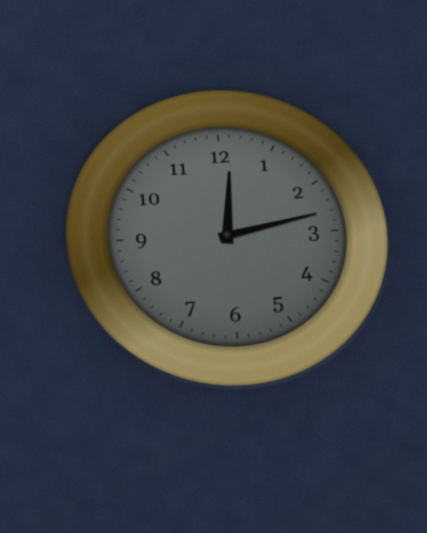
12:13
